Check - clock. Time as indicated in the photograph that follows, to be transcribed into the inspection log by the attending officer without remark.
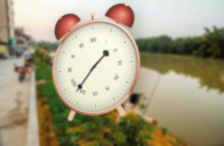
1:37
